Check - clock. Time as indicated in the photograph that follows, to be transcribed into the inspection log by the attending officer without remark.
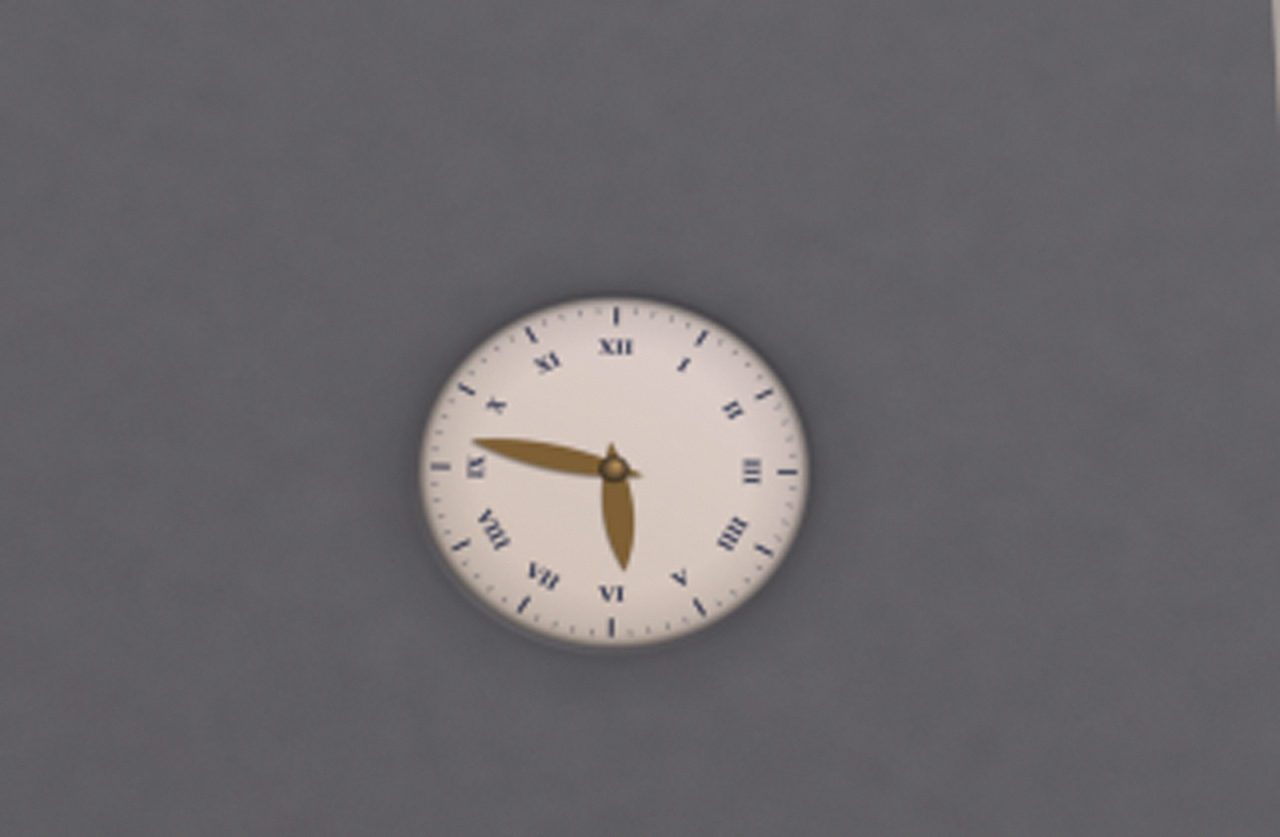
5:47
